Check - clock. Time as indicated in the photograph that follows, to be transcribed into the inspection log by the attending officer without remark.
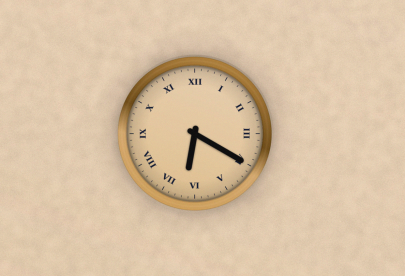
6:20
